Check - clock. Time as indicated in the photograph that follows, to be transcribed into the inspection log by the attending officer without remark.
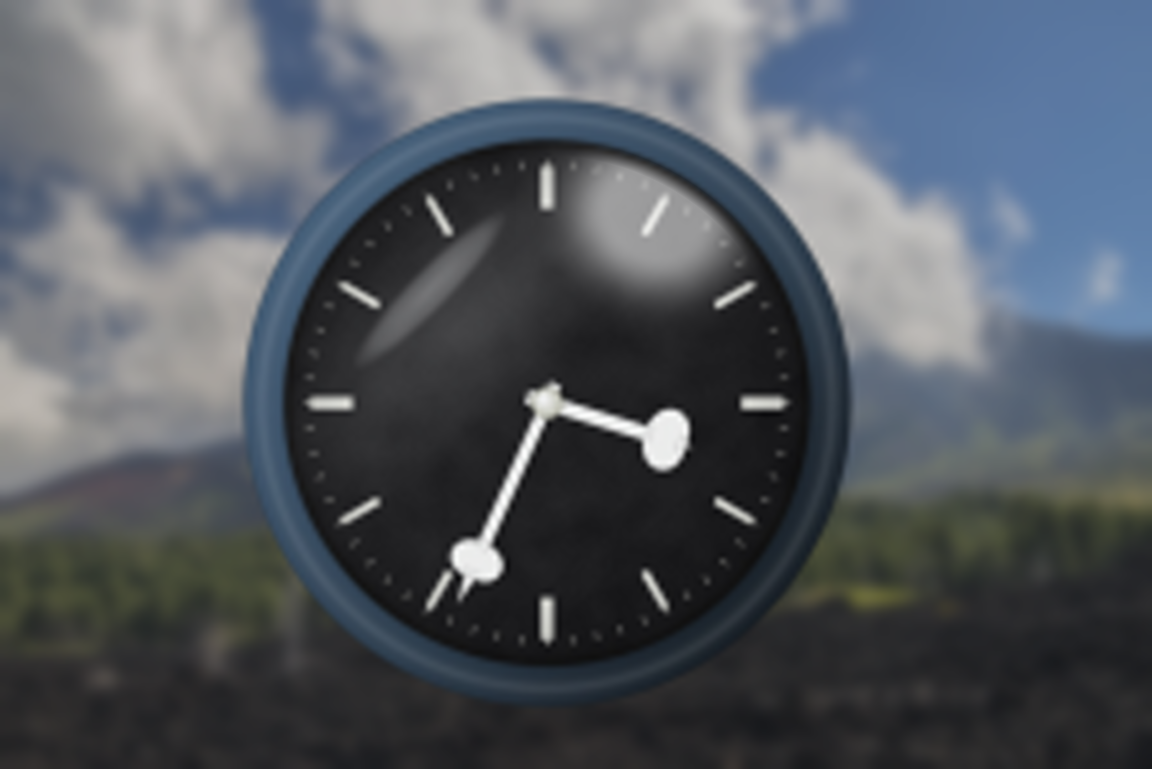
3:34
